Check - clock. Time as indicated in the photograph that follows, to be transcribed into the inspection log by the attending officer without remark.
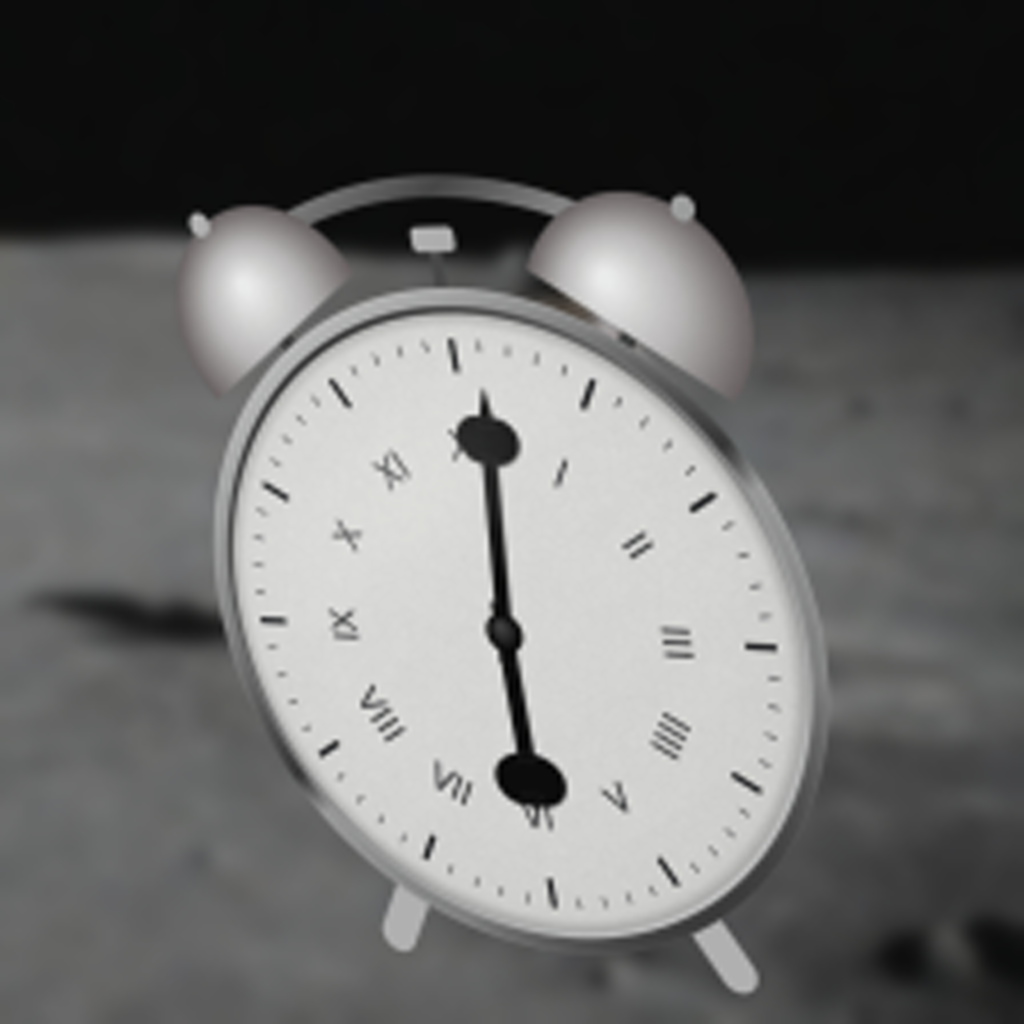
6:01
